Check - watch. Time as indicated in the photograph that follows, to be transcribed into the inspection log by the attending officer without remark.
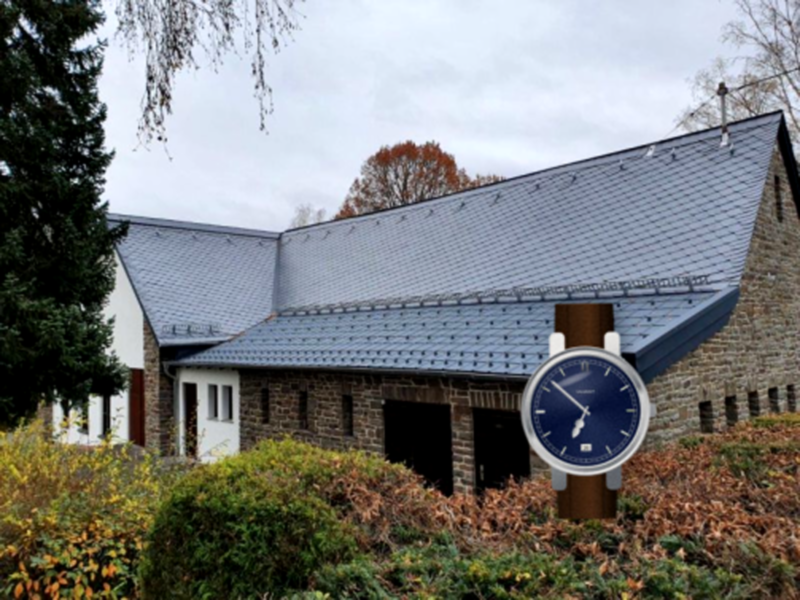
6:52
